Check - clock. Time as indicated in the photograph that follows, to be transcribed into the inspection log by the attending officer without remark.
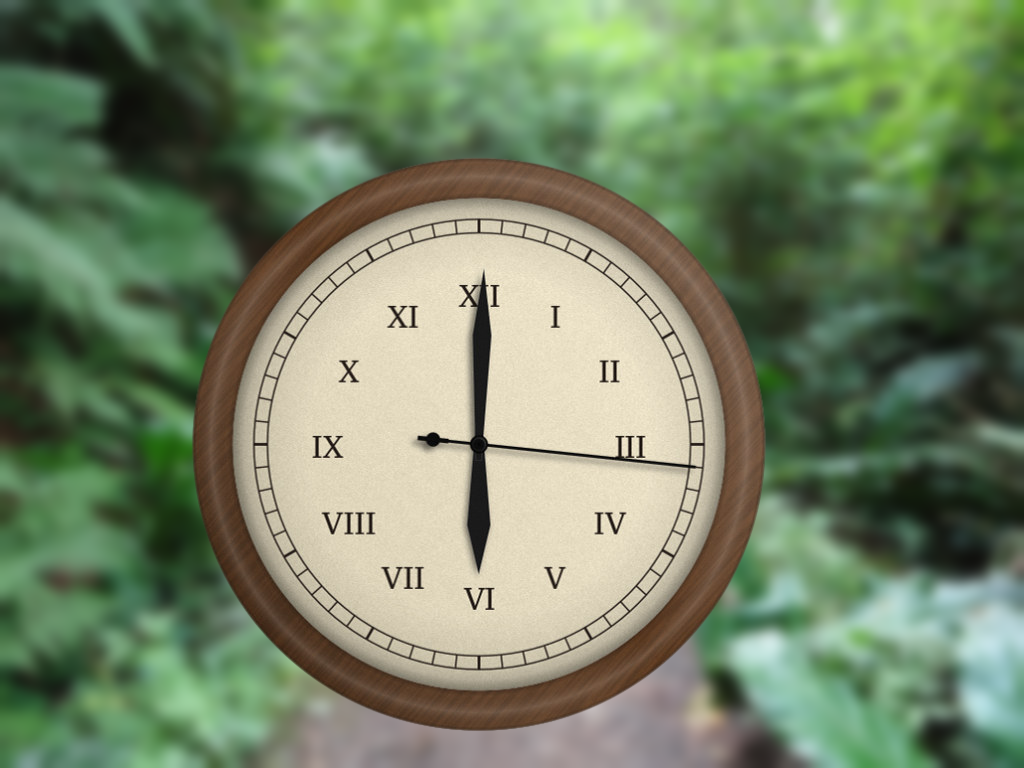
6:00:16
